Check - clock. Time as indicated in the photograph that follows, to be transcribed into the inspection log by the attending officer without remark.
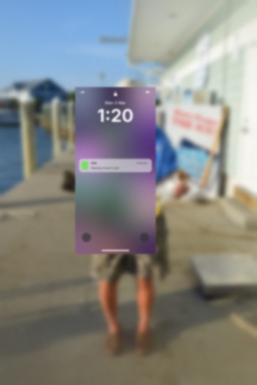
1:20
